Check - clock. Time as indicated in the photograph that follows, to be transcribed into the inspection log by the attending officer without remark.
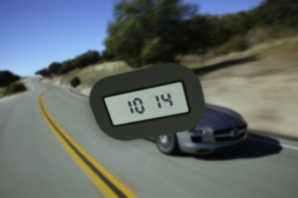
10:14
